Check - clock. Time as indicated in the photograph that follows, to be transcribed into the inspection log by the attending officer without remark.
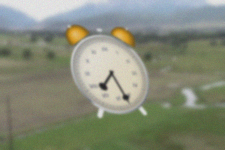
7:27
